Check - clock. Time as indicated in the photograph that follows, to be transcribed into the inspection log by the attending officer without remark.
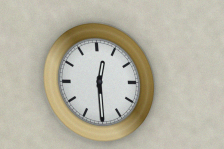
12:30
